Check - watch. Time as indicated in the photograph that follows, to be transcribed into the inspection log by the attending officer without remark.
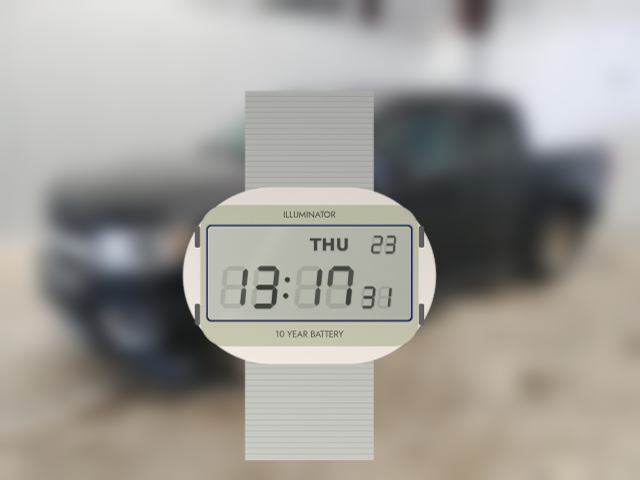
13:17:31
